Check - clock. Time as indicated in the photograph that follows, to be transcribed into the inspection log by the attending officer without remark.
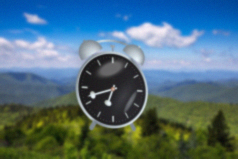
6:42
